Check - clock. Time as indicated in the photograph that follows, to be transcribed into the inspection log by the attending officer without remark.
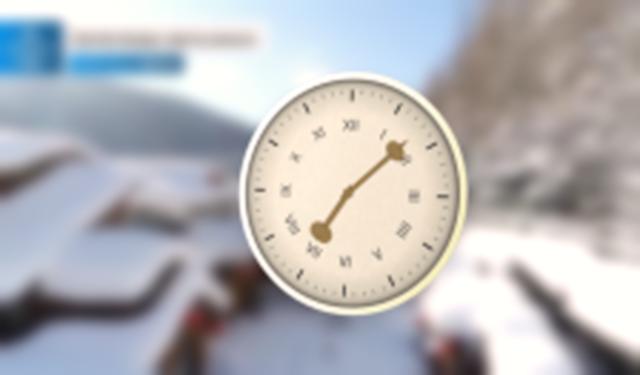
7:08
